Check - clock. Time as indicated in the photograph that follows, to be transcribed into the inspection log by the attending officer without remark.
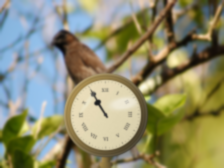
10:55
